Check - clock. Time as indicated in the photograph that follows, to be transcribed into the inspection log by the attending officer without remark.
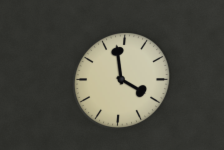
3:58
